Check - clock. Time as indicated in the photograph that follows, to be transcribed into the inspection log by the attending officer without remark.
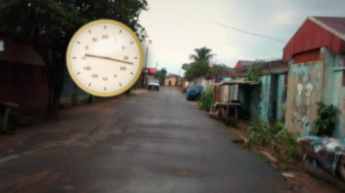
9:17
